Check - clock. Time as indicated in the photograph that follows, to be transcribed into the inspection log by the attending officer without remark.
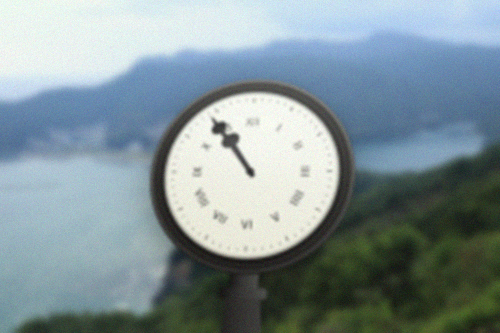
10:54
